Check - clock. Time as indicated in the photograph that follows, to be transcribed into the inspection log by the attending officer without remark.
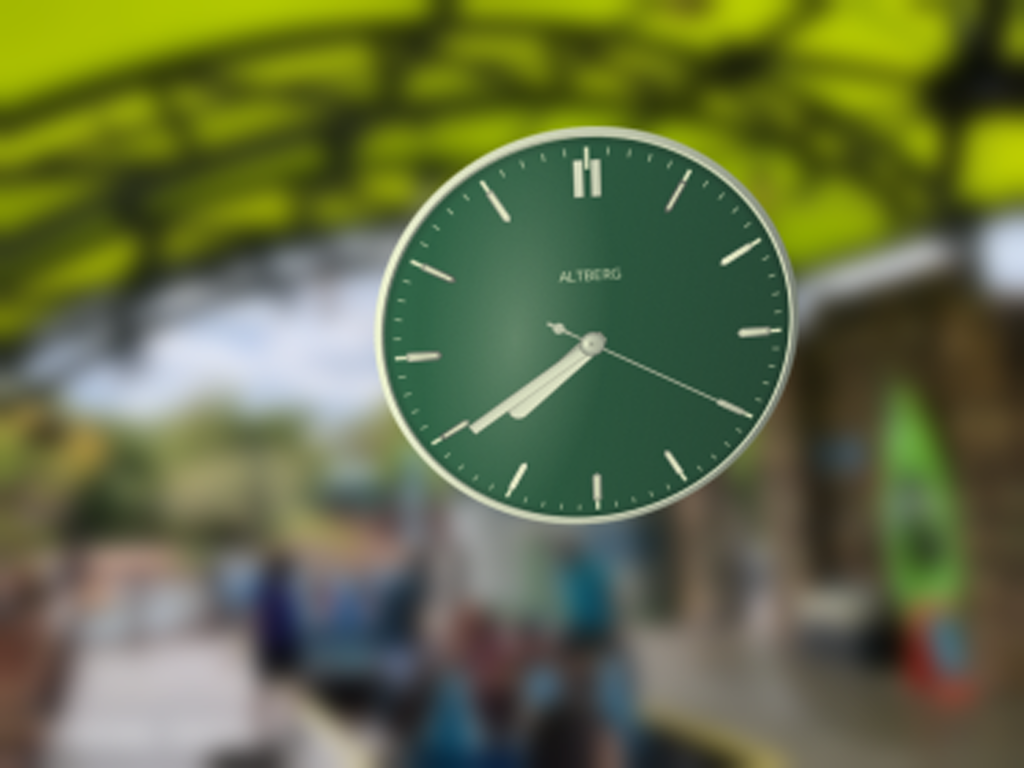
7:39:20
